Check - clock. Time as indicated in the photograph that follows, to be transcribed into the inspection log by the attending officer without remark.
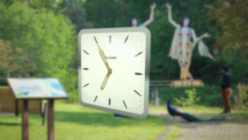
6:55
